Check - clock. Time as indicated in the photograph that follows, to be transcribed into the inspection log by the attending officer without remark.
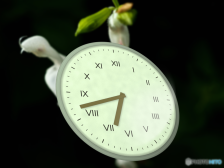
6:42
